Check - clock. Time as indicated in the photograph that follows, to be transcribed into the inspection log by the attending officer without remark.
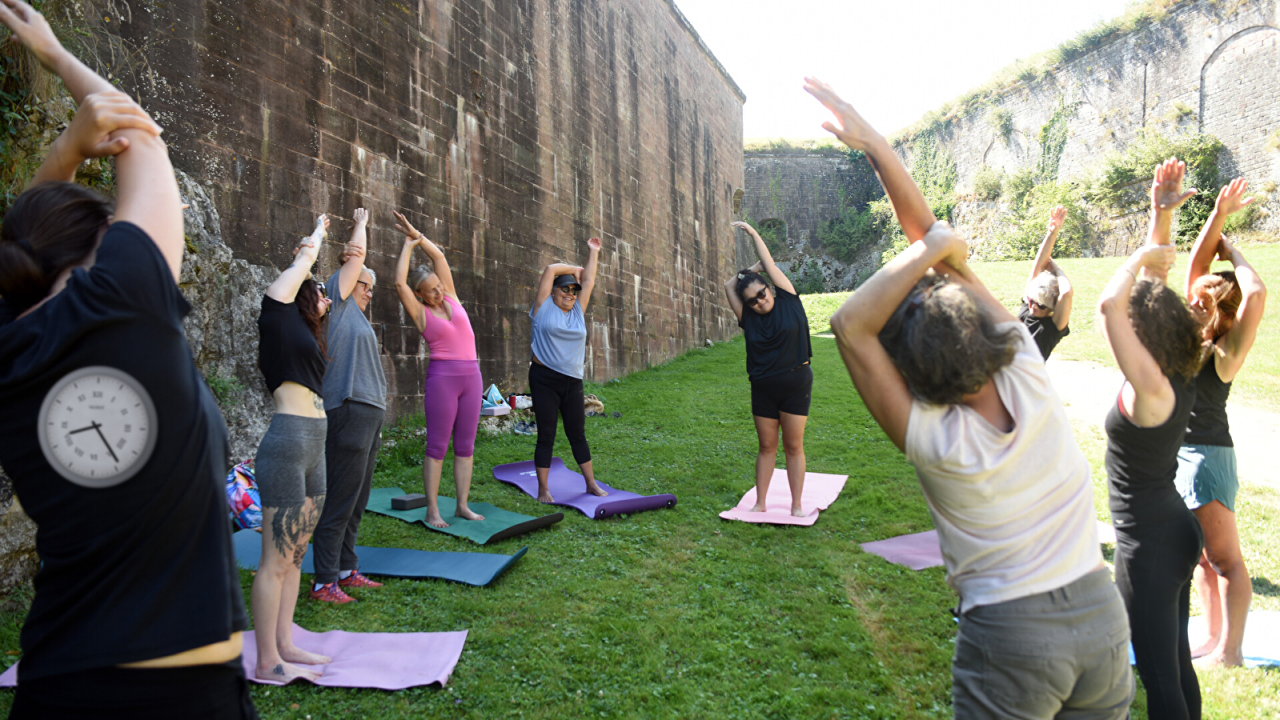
8:24
